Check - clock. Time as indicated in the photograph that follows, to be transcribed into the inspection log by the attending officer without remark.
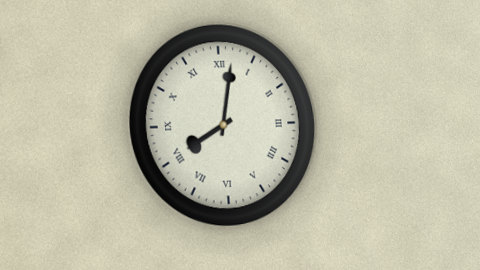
8:02
